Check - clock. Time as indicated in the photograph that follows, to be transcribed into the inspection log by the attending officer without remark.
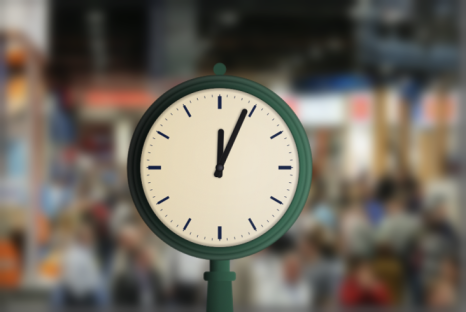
12:04
